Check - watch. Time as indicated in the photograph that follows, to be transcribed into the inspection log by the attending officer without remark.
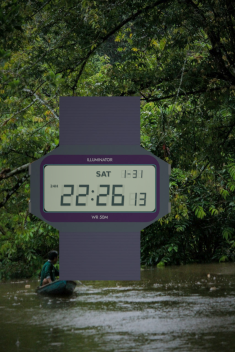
22:26:13
